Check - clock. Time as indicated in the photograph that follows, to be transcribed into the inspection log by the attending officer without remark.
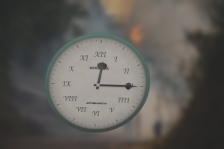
12:15
